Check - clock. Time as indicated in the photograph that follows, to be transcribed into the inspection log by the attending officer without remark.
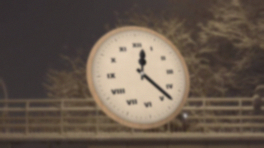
12:23
